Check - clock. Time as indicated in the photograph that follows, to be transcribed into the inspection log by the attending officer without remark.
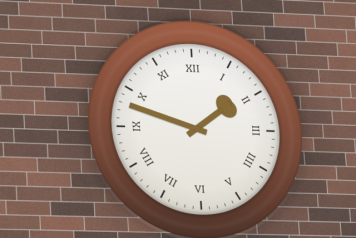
1:48
